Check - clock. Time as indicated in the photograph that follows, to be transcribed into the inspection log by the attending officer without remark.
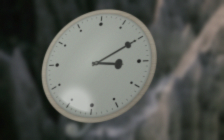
3:10
